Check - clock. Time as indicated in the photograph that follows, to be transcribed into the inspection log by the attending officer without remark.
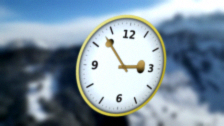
2:53
